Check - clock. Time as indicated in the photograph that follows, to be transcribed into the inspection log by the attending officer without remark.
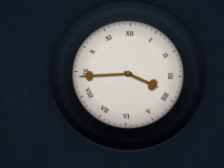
3:44
